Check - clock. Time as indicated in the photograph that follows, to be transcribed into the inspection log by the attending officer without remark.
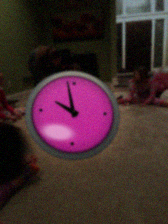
9:58
